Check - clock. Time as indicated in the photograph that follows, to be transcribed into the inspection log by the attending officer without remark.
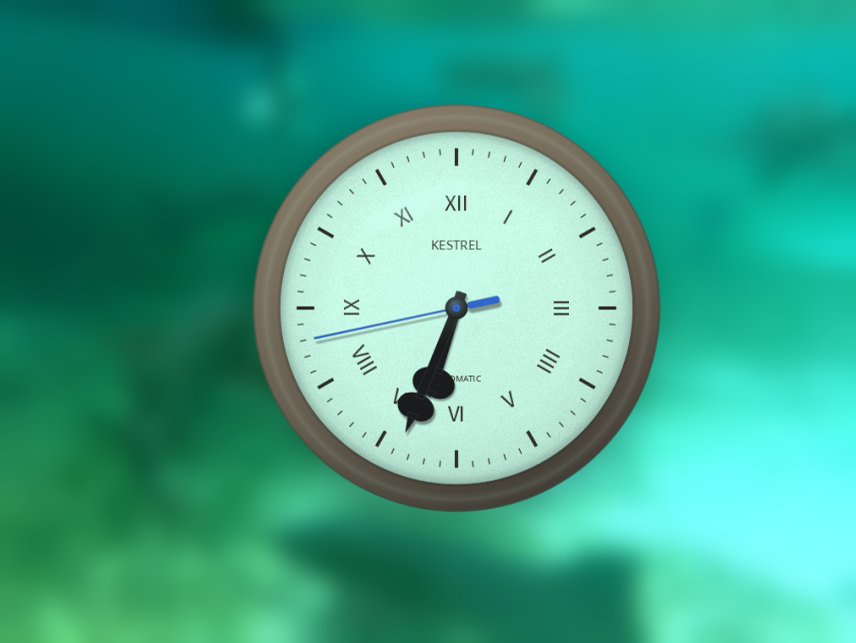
6:33:43
